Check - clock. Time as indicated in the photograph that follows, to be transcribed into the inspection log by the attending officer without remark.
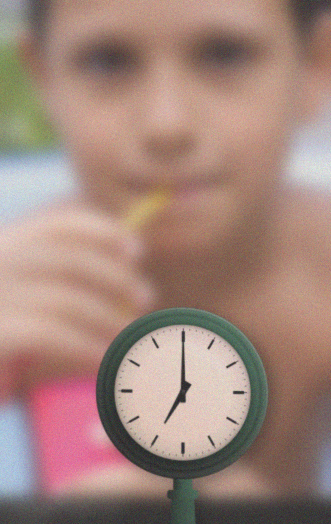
7:00
